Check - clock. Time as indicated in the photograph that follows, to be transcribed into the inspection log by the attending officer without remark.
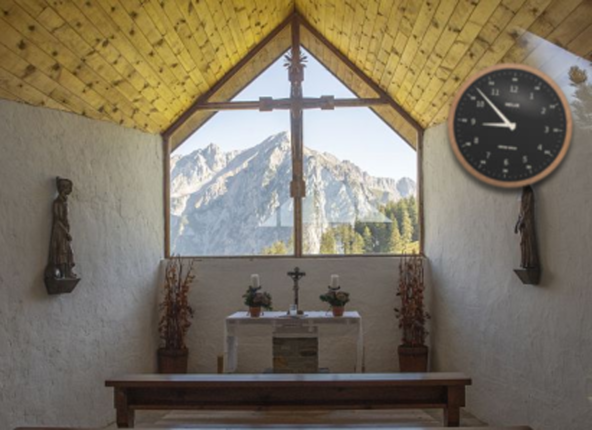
8:52
